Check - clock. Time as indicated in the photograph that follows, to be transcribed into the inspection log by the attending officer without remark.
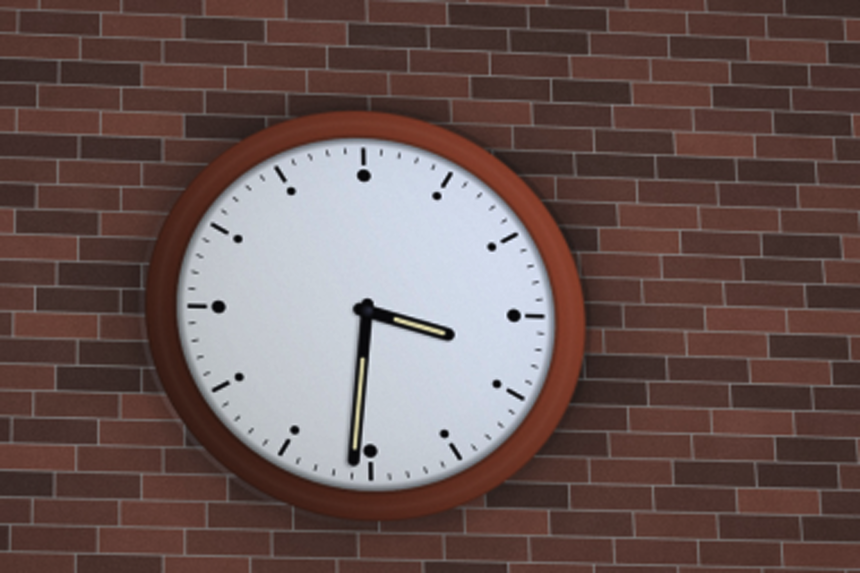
3:31
